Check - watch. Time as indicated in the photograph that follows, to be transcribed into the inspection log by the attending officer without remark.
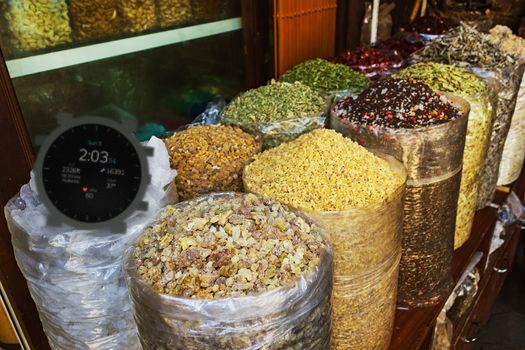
2:03
